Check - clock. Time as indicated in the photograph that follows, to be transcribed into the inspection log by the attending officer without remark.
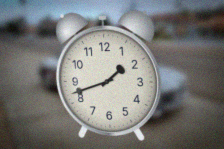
1:42
